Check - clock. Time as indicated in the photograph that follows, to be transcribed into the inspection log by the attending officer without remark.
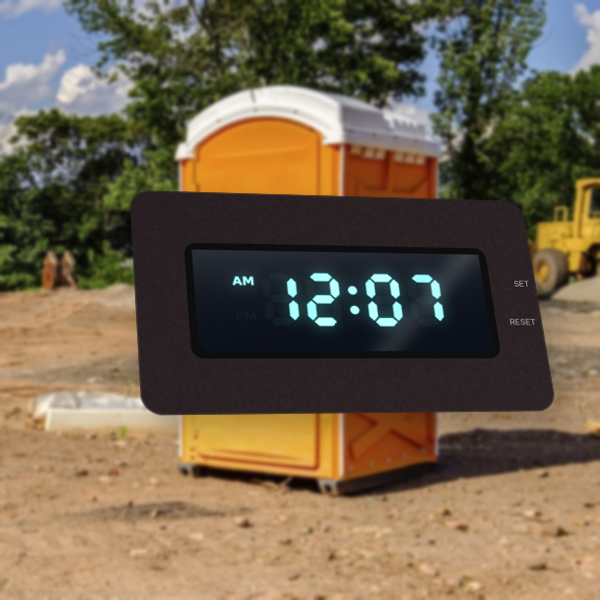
12:07
